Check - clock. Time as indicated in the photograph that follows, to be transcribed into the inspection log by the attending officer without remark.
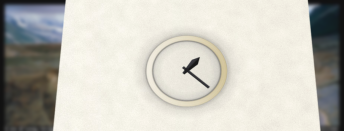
1:22
